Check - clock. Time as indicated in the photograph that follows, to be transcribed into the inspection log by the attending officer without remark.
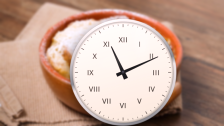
11:11
